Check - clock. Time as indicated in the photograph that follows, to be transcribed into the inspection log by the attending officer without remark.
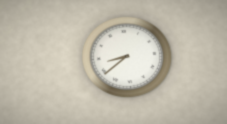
8:39
